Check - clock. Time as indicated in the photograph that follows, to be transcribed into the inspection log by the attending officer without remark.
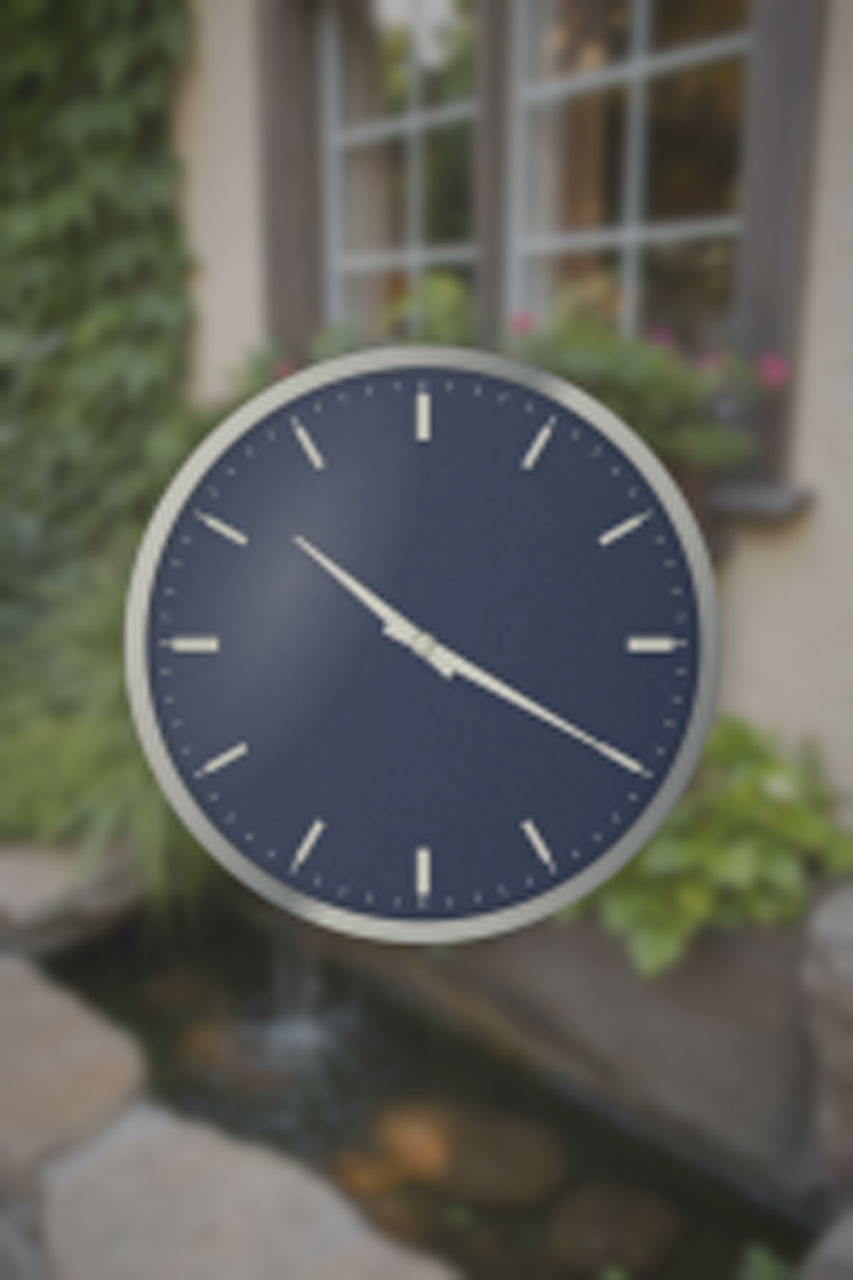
10:20
